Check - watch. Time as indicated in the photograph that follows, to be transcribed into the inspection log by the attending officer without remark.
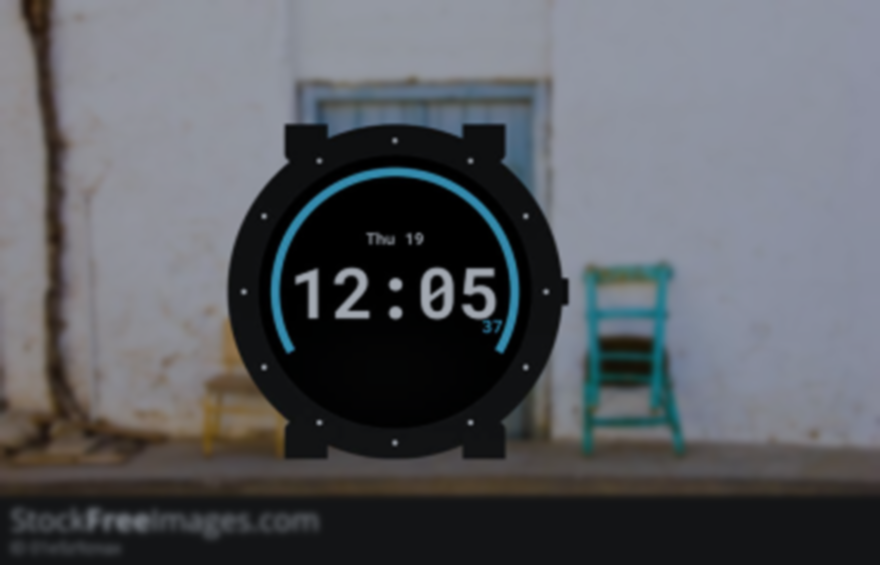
12:05
